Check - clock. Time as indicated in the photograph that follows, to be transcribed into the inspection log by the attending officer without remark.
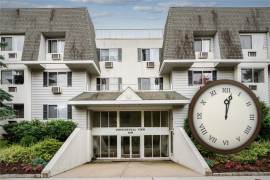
12:02
